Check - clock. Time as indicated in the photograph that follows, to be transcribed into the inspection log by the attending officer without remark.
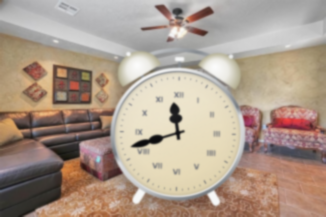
11:42
